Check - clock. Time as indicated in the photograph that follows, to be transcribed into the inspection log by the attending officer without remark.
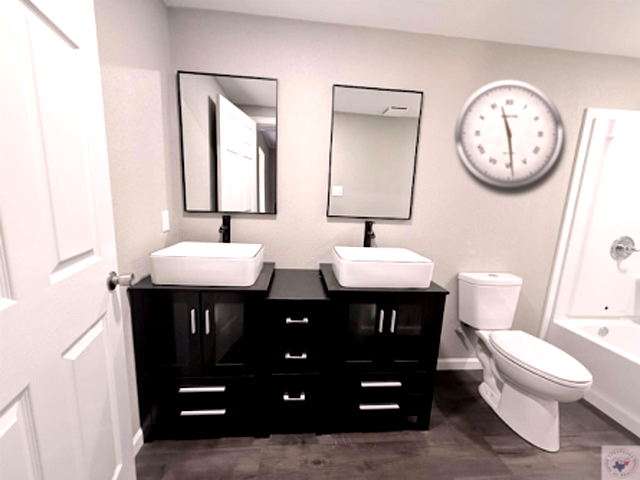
11:29
